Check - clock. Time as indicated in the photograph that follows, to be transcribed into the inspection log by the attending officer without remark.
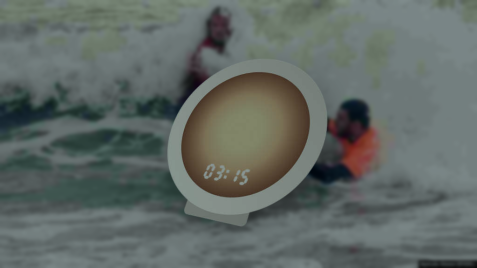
3:15
